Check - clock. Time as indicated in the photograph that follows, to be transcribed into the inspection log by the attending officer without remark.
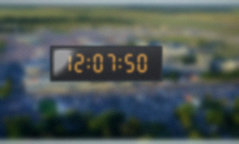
12:07:50
